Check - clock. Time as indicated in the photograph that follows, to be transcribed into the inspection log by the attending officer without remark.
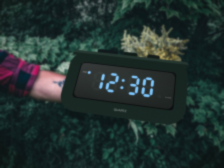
12:30
